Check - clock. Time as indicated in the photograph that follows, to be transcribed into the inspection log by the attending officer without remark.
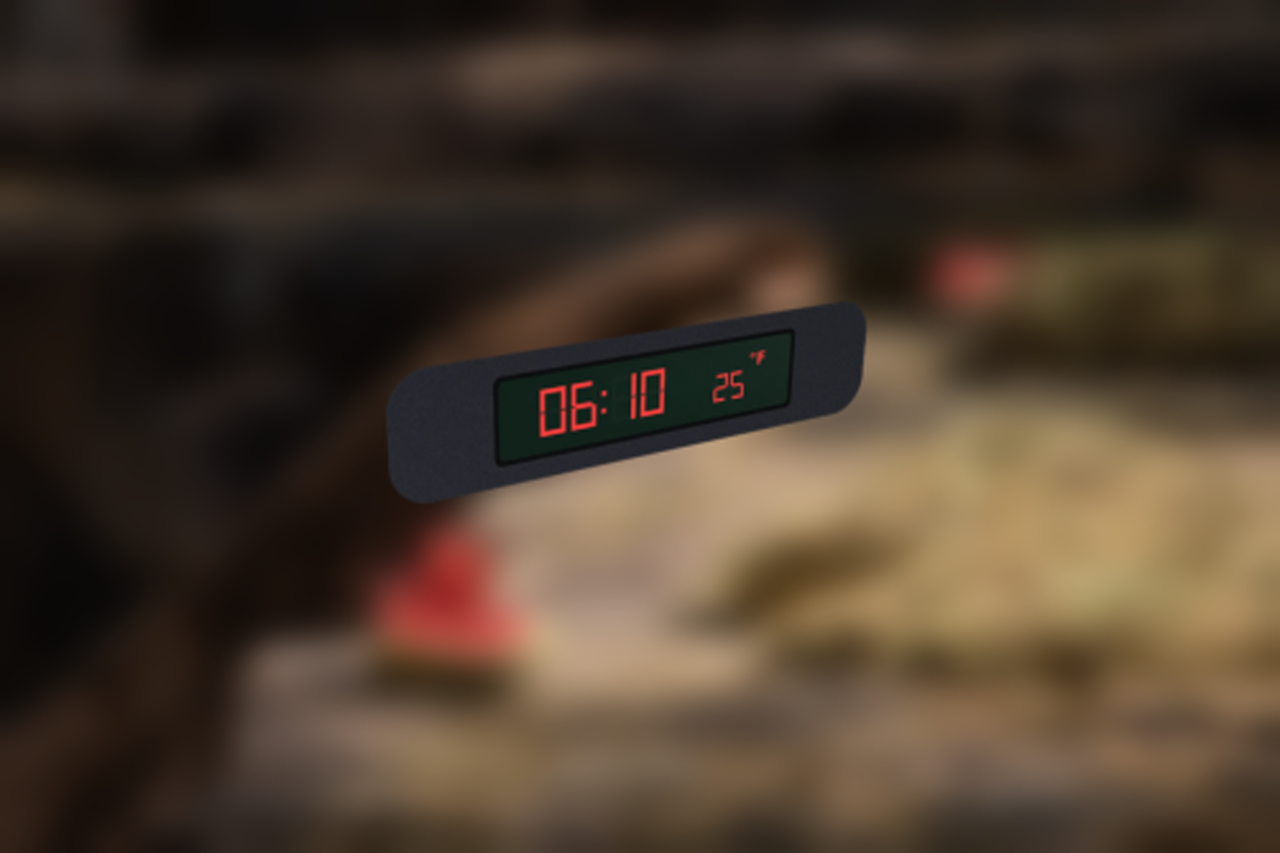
6:10
